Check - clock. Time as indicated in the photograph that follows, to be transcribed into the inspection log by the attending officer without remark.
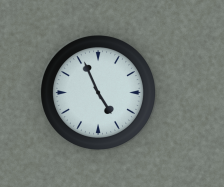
4:56
